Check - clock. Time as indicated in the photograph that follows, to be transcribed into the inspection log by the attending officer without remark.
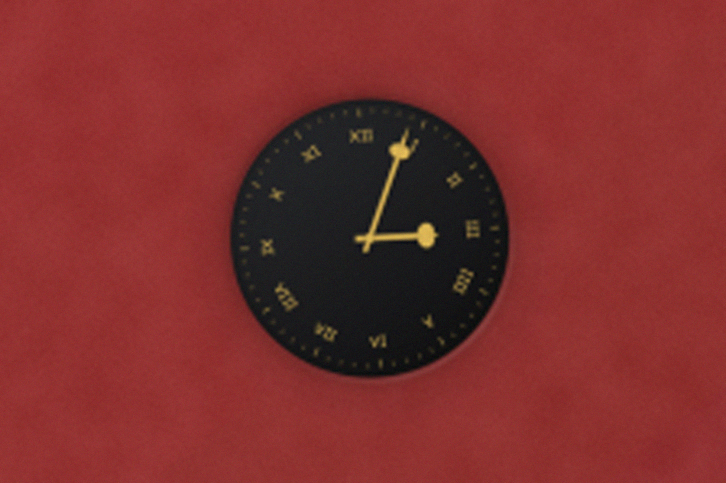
3:04
